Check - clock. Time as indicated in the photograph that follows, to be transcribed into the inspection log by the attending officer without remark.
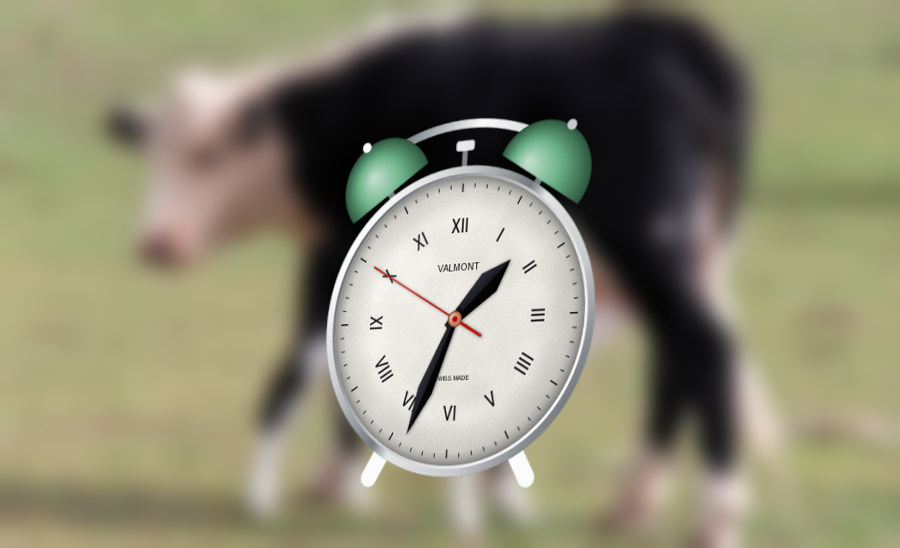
1:33:50
